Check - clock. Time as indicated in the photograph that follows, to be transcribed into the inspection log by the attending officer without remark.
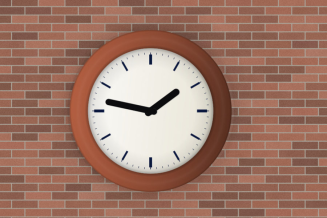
1:47
